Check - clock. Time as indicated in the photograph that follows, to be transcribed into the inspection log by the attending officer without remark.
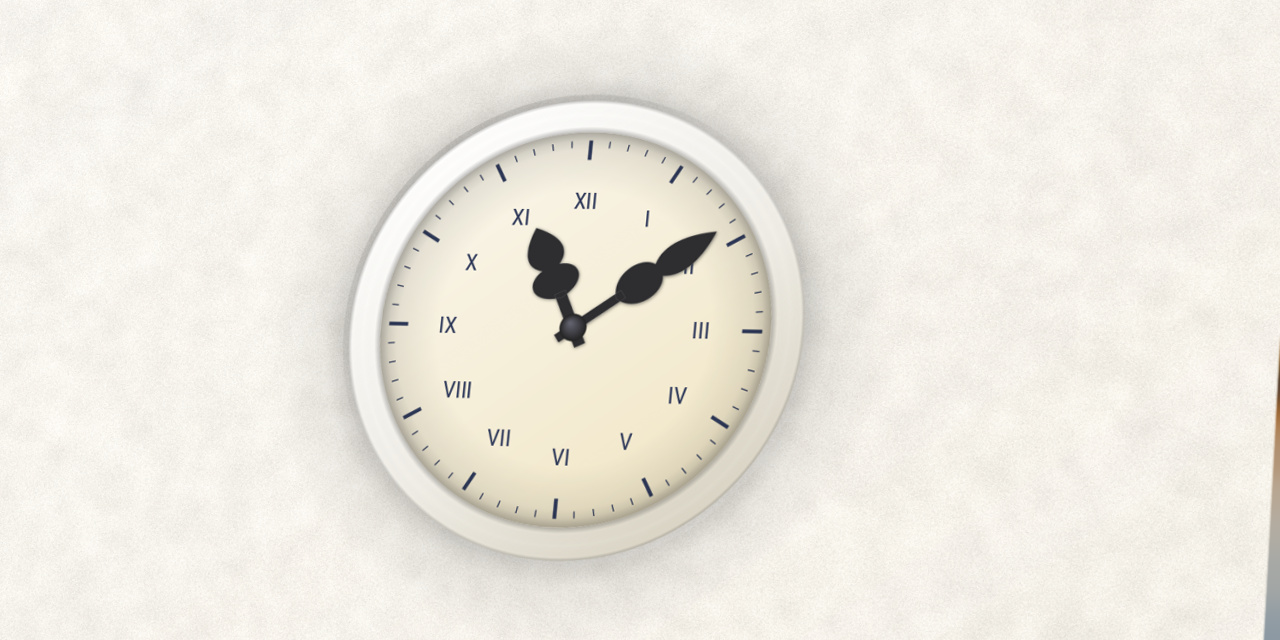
11:09
